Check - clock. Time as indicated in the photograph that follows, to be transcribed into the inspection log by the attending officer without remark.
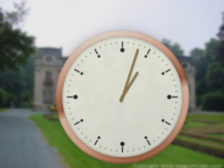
1:03
